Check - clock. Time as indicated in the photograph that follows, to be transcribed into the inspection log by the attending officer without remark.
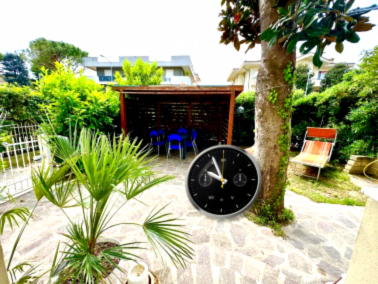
9:56
